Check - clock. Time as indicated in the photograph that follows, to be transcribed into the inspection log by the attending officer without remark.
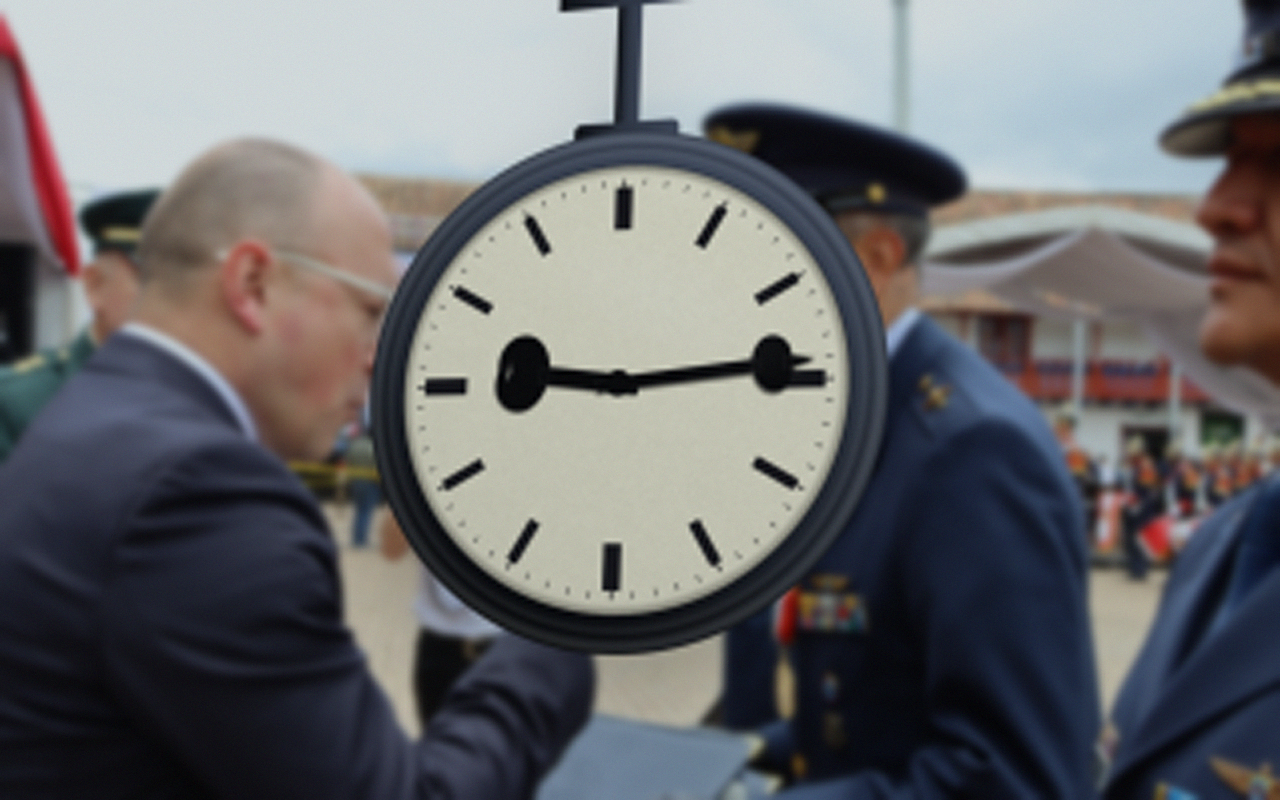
9:14
